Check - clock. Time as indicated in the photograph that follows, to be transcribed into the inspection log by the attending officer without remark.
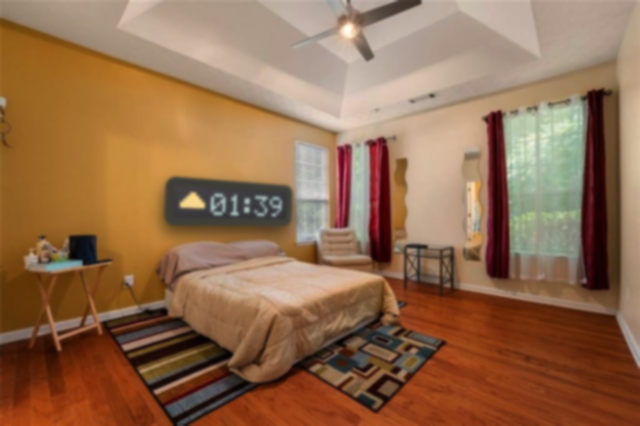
1:39
